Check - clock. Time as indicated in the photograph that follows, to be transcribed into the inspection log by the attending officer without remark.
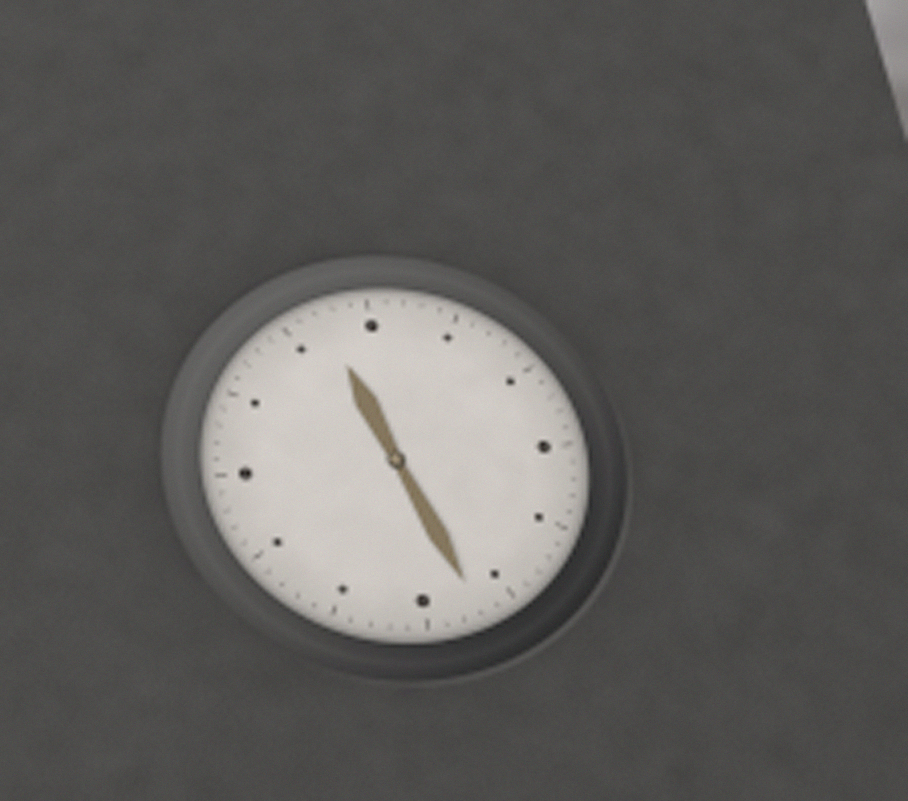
11:27
